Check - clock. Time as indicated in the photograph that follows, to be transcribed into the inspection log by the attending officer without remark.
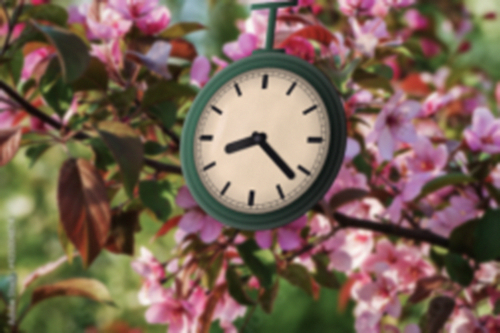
8:22
